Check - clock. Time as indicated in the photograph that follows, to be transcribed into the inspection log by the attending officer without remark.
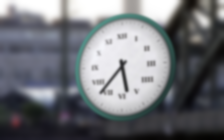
5:37
